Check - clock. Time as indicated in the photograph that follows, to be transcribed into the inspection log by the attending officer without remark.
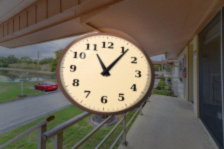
11:06
